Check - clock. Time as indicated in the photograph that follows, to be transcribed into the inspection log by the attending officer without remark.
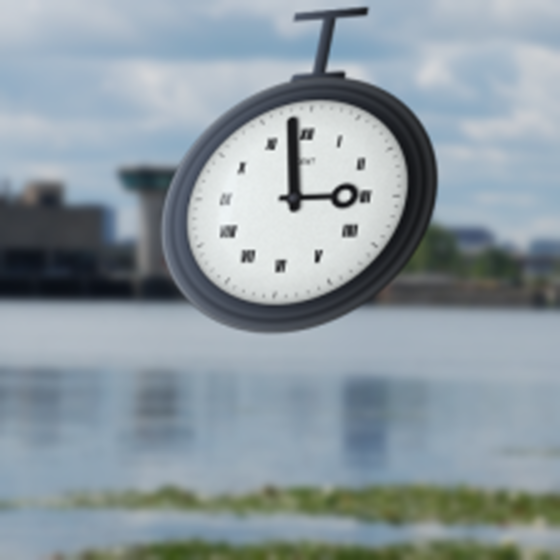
2:58
